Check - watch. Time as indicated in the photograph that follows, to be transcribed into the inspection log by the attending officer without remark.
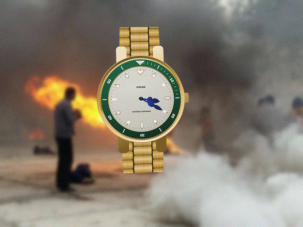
3:20
